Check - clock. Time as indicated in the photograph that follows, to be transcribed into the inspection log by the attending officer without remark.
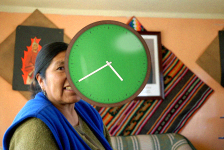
4:40
